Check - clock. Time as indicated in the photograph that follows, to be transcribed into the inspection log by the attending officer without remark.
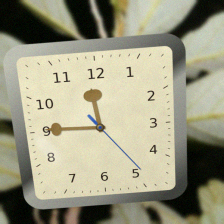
11:45:24
